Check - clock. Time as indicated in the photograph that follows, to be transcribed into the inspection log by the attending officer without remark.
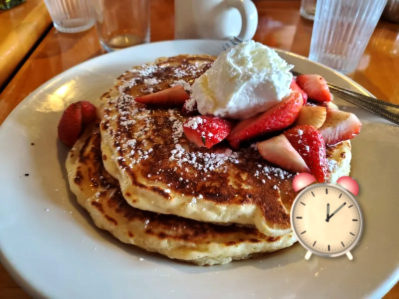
12:08
